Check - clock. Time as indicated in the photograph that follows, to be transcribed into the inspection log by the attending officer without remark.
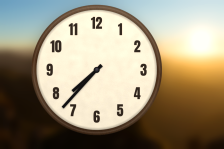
7:37
